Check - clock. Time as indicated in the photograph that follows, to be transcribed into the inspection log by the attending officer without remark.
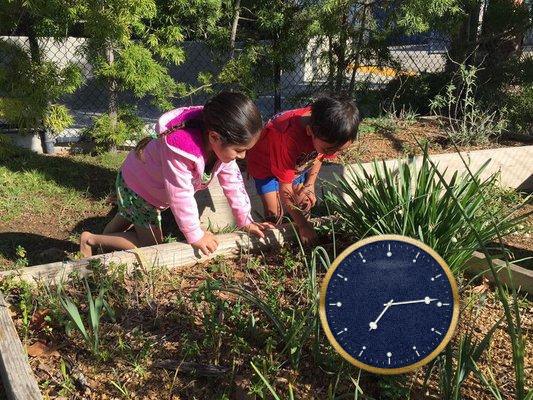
7:14
